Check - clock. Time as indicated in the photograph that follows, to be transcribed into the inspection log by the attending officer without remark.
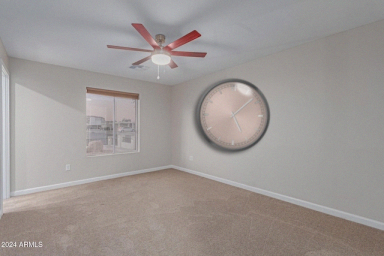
5:08
